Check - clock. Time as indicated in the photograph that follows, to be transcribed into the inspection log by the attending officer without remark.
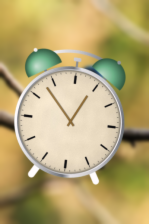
12:53
